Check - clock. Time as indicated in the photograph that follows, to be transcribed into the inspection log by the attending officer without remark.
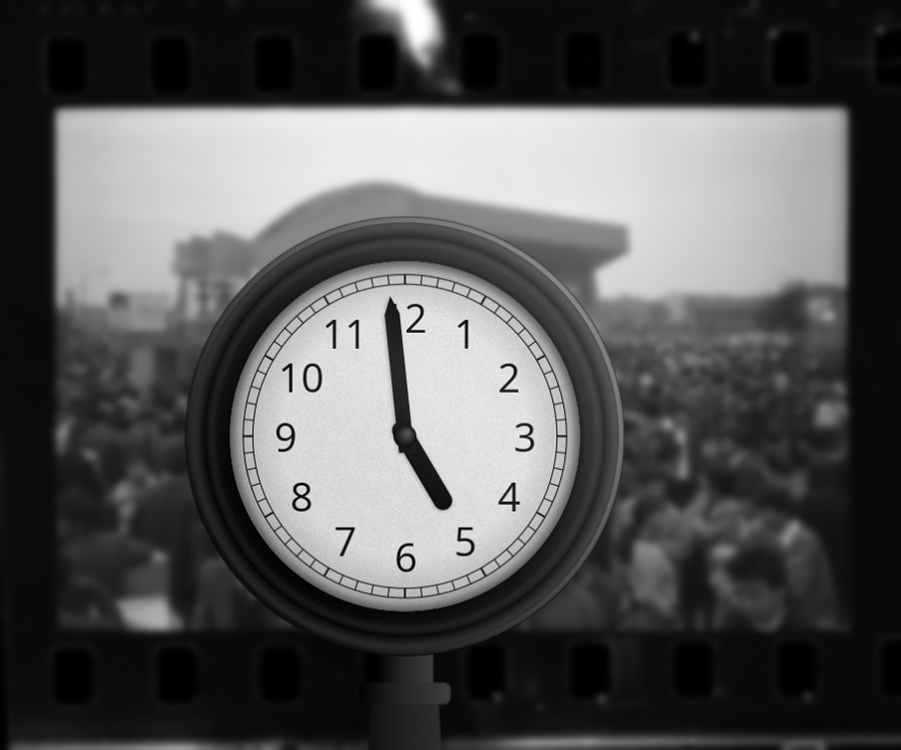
4:59
